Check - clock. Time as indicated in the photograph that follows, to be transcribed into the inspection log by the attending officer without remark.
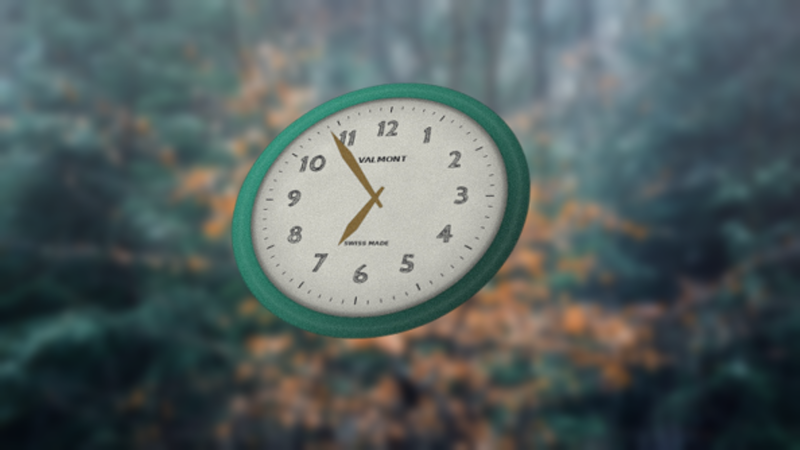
6:54
